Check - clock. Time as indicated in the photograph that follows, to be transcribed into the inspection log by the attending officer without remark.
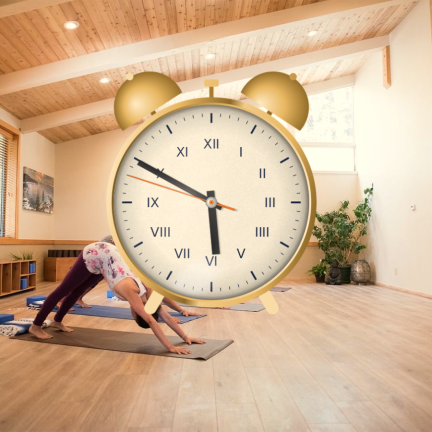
5:49:48
